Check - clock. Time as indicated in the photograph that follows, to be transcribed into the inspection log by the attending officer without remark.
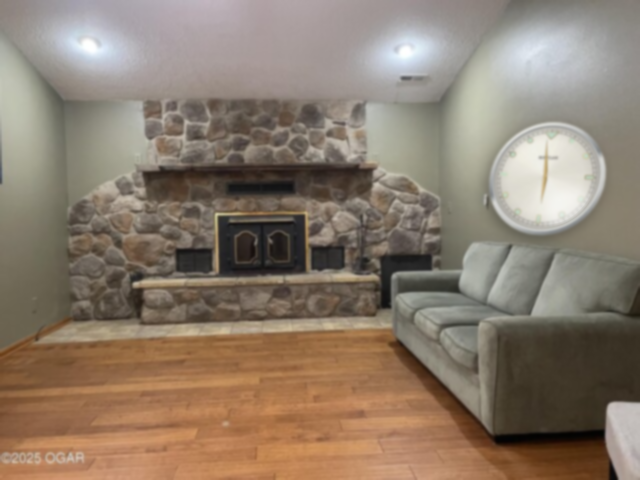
5:59
